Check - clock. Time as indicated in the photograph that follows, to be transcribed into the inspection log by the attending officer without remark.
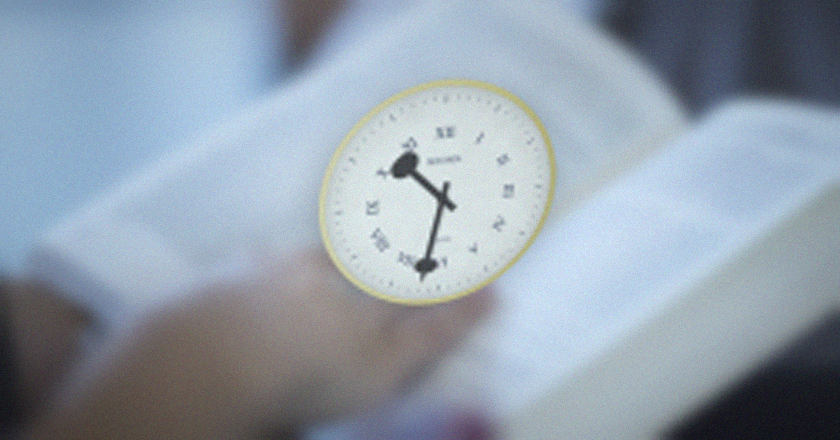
10:32
